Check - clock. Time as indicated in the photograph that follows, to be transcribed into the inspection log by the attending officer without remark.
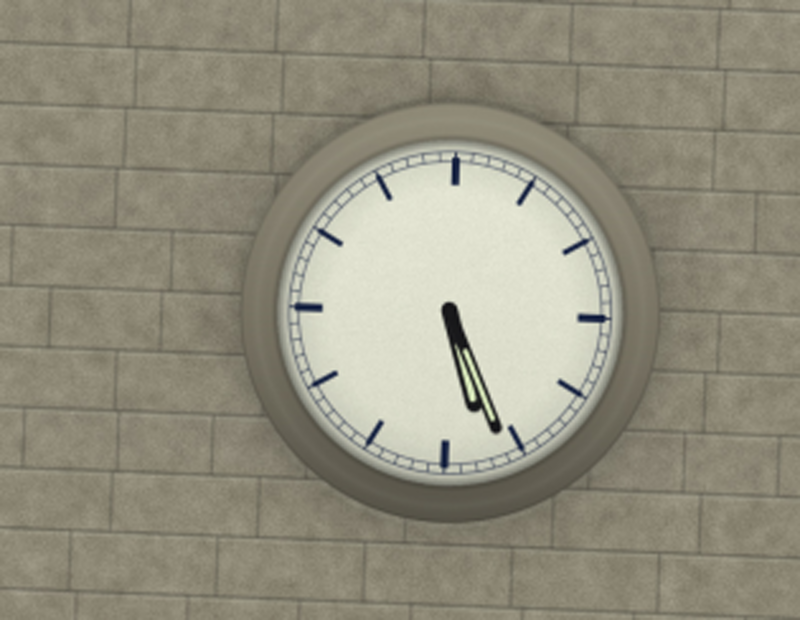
5:26
